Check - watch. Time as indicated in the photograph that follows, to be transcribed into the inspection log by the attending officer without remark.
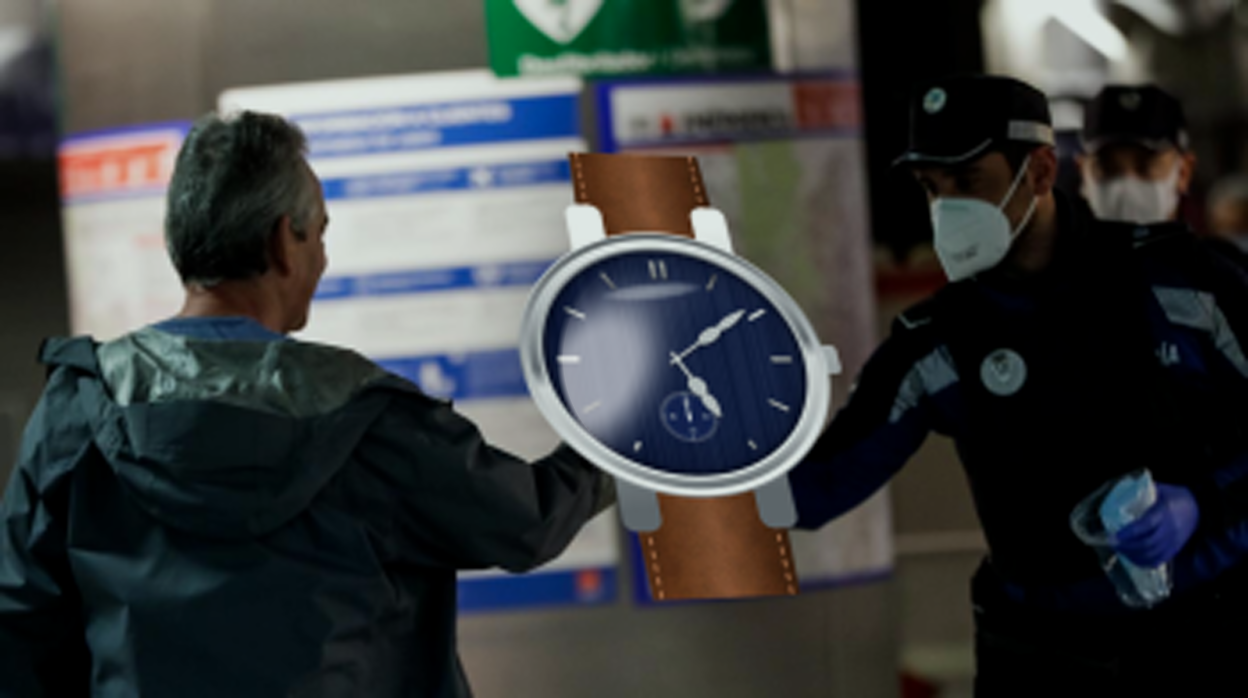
5:09
